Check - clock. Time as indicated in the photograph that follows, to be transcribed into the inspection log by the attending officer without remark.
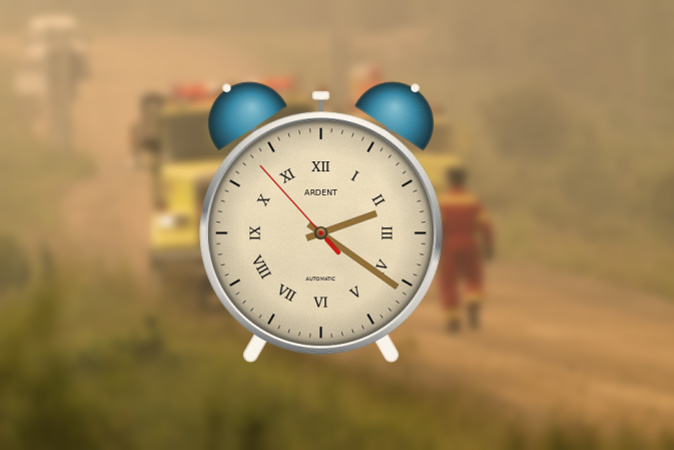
2:20:53
